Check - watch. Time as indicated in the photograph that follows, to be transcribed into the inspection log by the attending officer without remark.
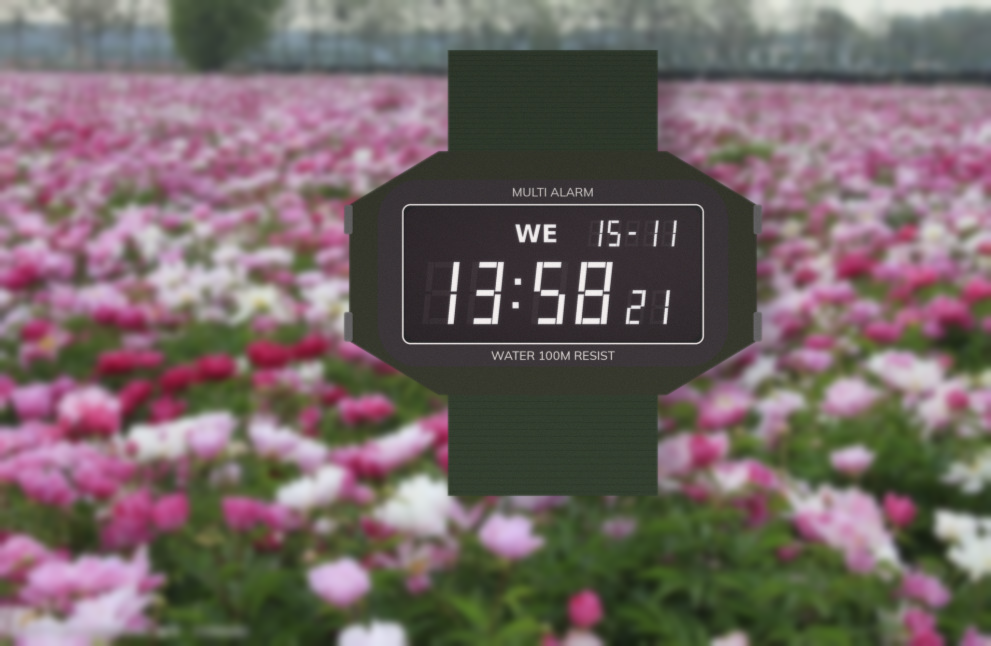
13:58:21
